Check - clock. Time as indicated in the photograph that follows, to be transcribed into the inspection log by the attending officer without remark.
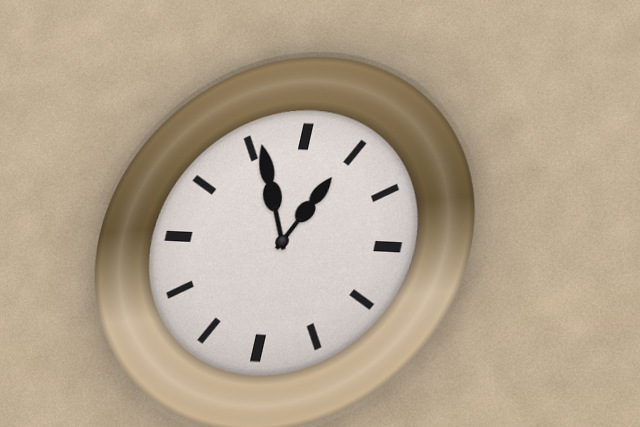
12:56
